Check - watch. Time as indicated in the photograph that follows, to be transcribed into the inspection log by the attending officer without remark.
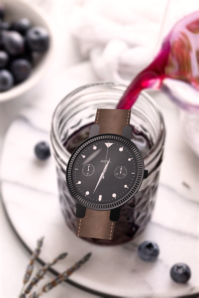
12:33
